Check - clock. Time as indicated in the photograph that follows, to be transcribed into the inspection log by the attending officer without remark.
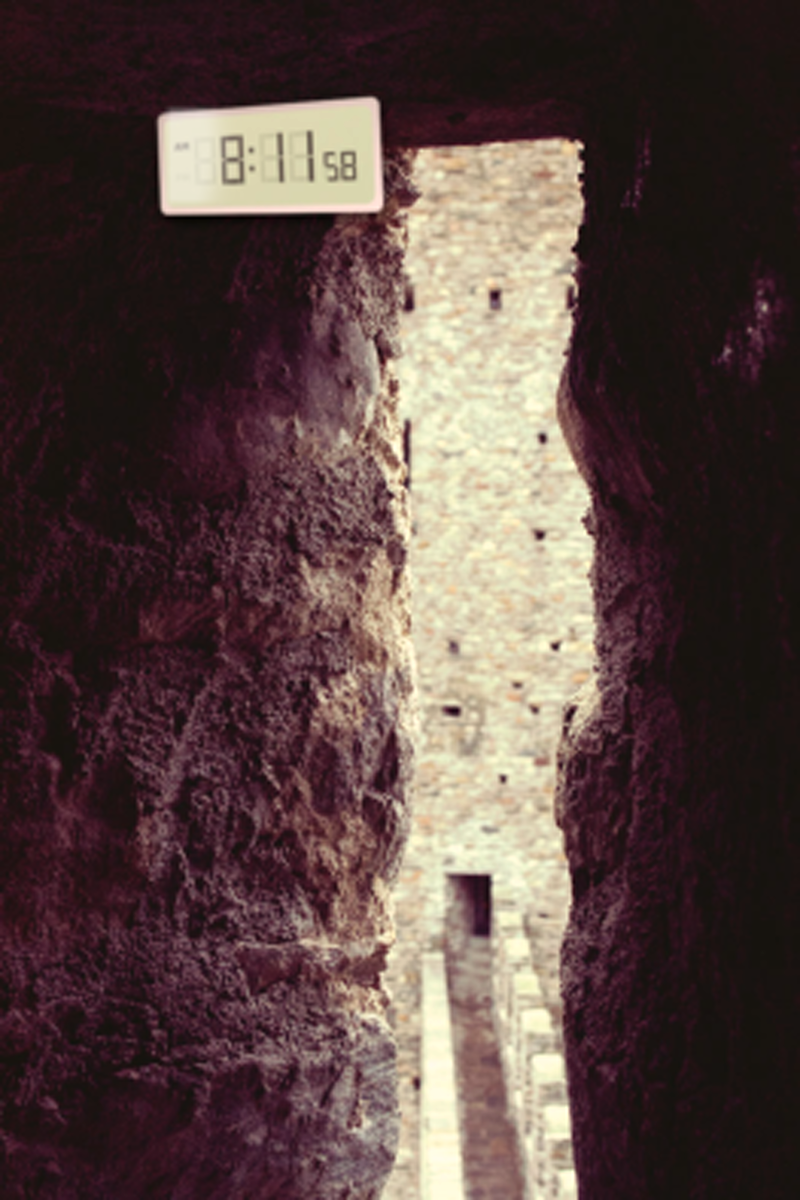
8:11:58
